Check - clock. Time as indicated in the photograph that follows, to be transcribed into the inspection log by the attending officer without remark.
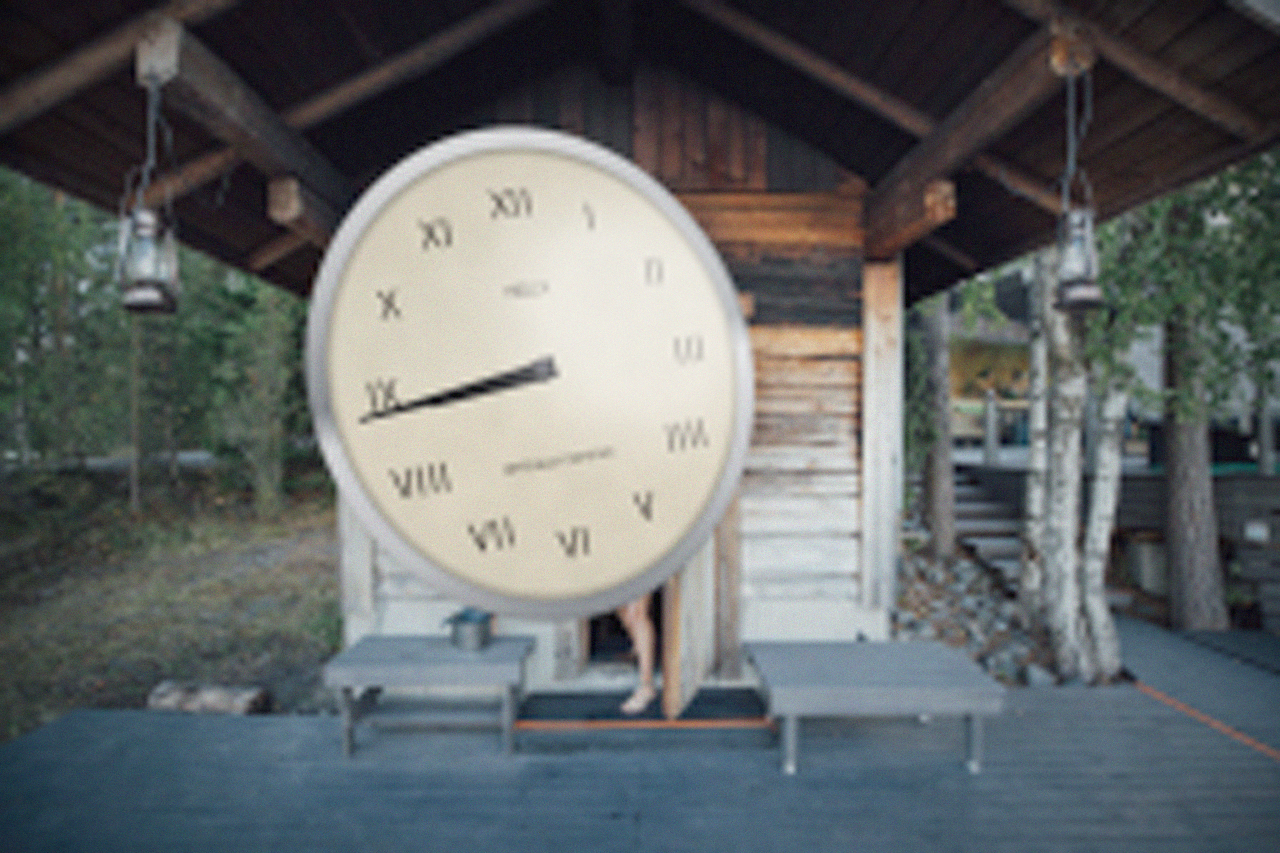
8:44
